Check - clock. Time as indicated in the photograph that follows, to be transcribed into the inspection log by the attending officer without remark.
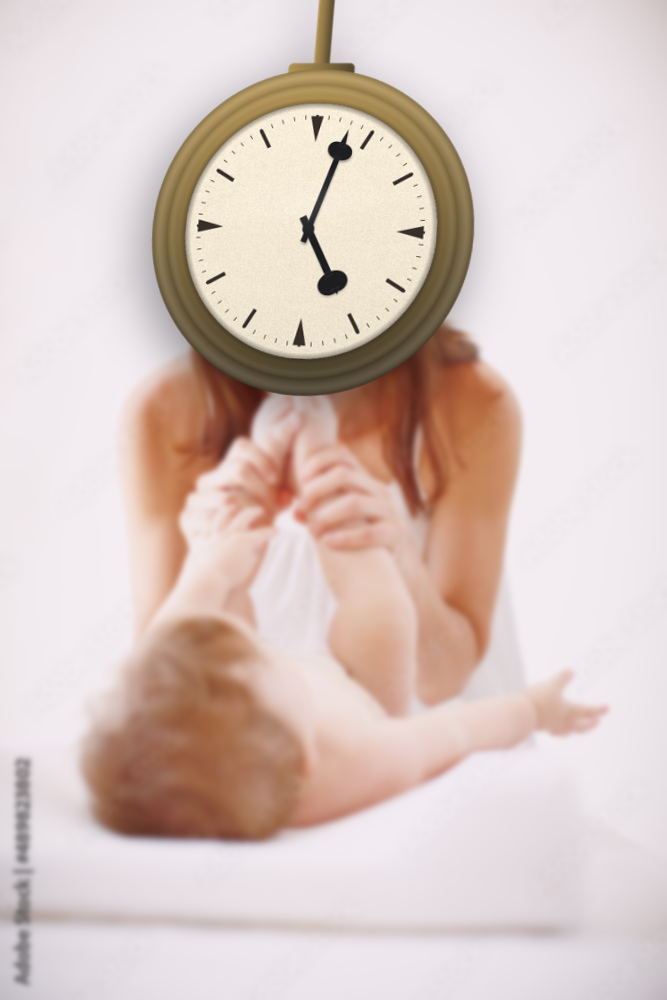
5:03
